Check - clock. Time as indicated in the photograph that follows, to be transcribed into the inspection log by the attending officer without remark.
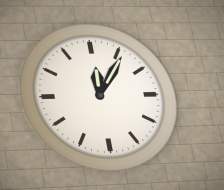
12:06
